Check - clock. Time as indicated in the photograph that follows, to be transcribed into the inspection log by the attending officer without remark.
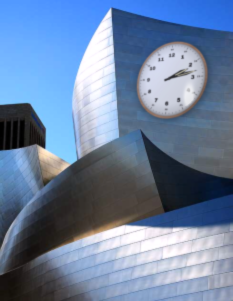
2:13
